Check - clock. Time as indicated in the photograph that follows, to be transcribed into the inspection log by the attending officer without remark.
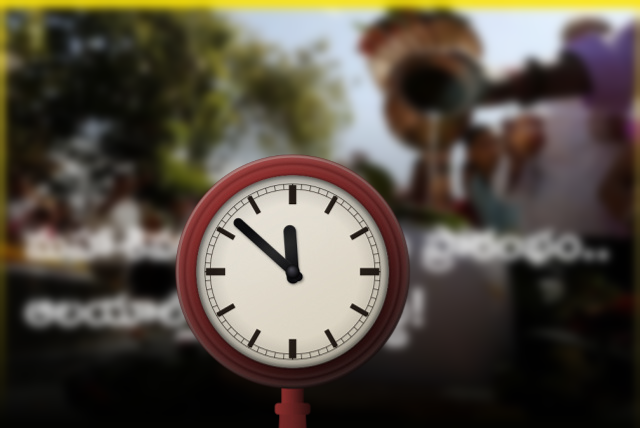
11:52
